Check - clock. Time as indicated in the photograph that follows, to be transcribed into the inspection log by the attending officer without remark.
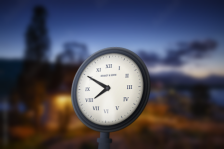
7:50
